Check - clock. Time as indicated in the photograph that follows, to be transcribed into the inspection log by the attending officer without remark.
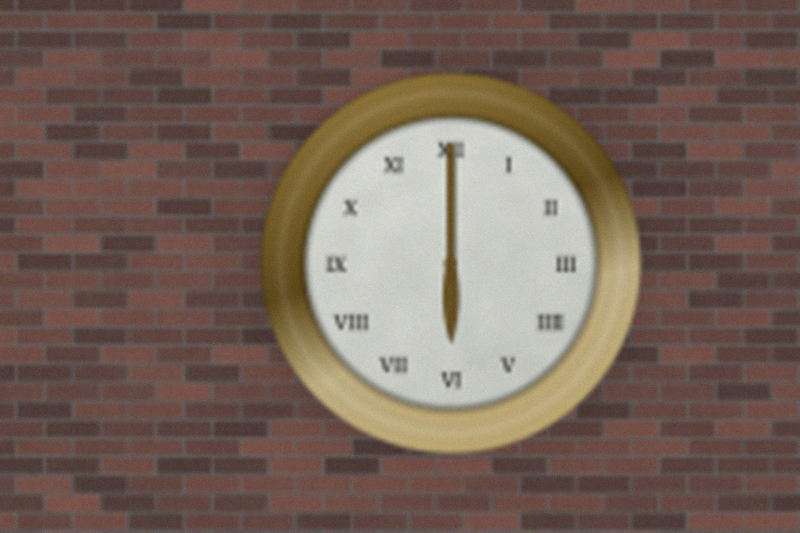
6:00
